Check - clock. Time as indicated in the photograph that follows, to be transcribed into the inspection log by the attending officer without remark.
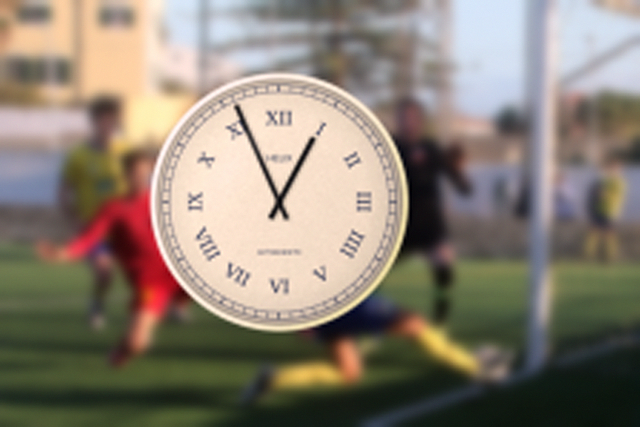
12:56
